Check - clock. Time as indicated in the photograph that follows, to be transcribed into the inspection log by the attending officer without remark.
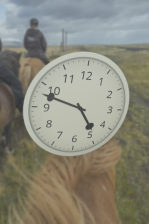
4:48
